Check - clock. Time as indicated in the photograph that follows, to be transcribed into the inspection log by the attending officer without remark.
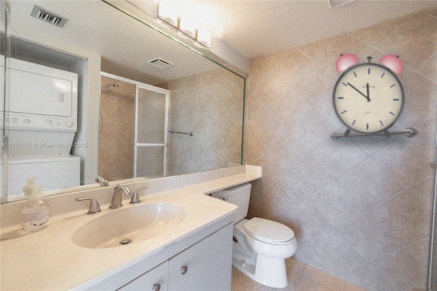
11:51
